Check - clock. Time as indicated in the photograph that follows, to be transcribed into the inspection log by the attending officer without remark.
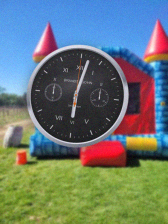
6:02
